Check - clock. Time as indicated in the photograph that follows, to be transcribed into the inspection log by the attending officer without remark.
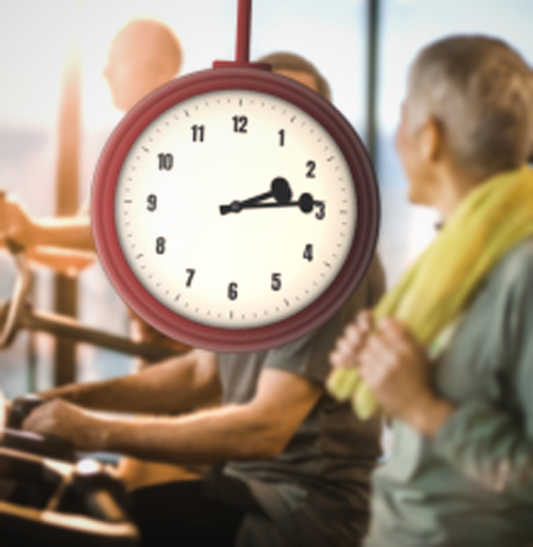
2:14
